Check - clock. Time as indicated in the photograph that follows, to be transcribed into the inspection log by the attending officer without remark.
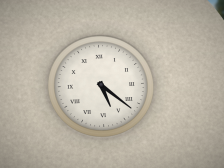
5:22
